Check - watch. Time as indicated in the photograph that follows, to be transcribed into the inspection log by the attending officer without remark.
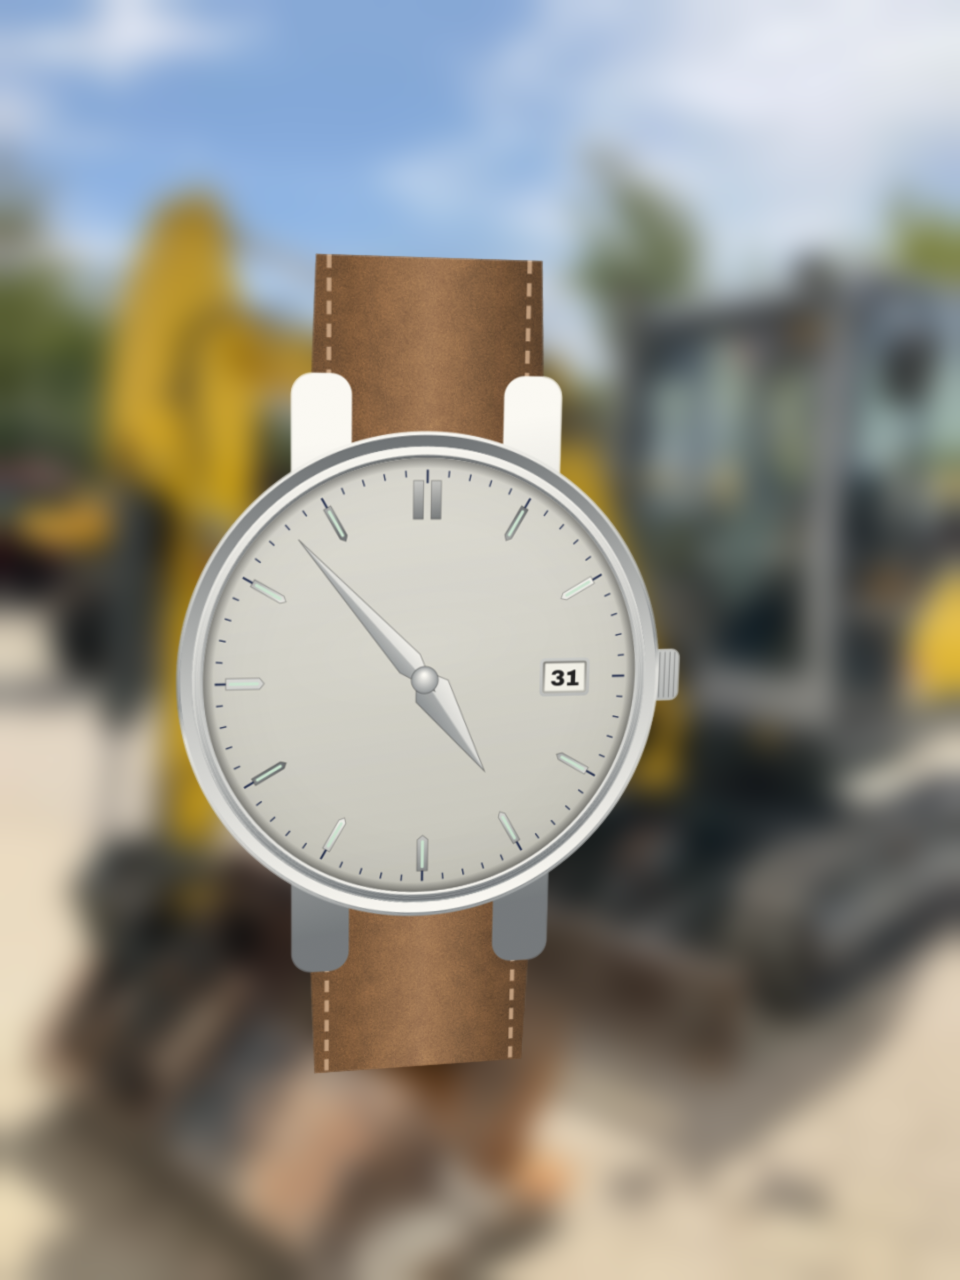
4:53
